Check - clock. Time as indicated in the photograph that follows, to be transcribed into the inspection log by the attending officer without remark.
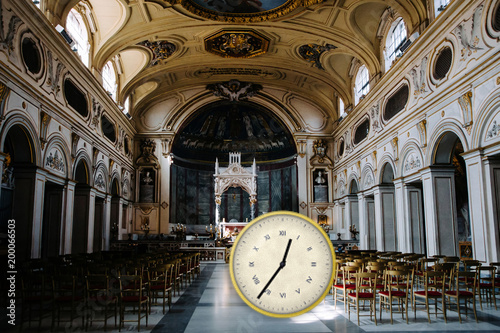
12:36
